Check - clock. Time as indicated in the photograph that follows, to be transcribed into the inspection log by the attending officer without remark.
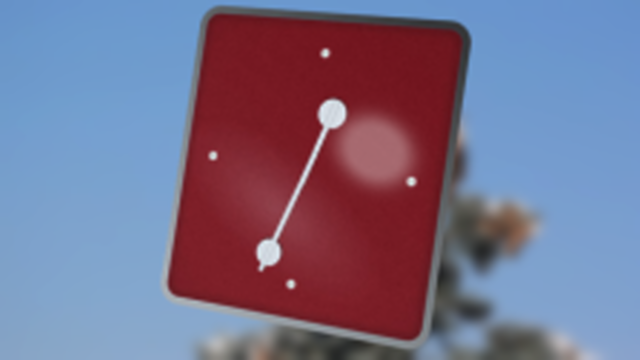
12:33
